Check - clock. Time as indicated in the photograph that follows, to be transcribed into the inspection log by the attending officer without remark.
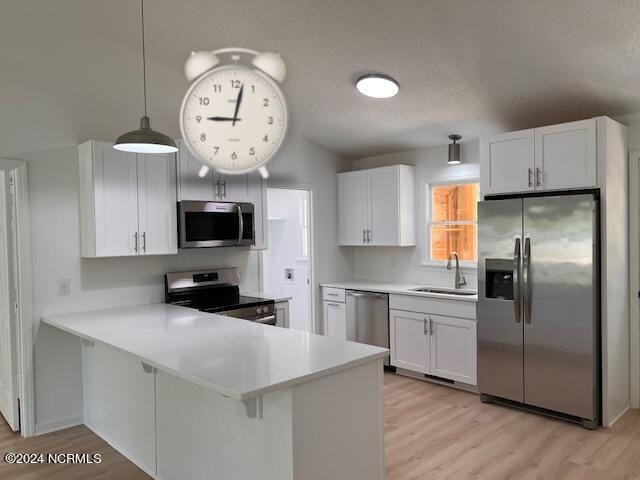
9:02
